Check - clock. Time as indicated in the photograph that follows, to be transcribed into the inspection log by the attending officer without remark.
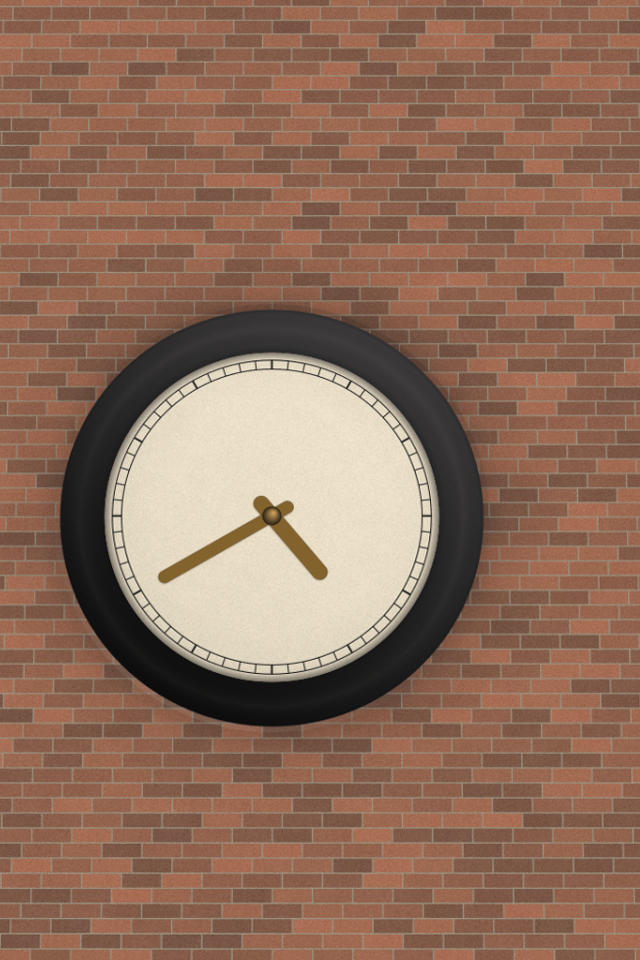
4:40
